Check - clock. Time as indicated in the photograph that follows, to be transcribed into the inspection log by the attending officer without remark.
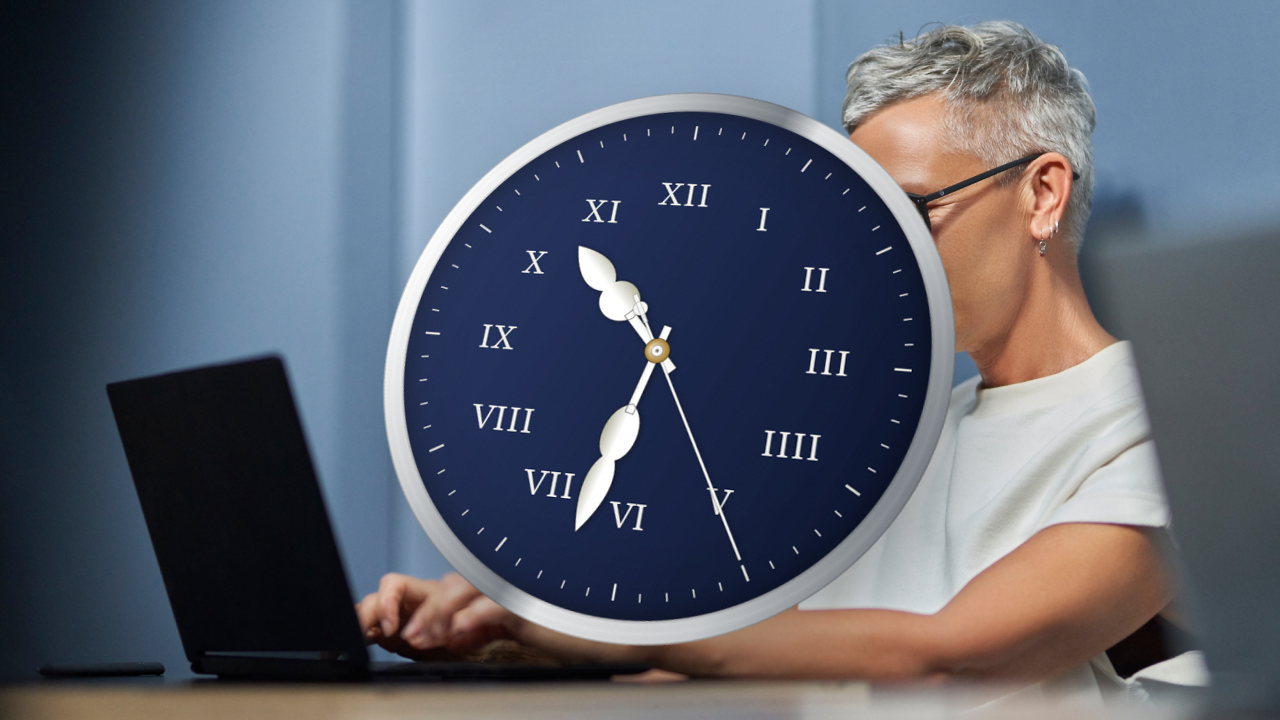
10:32:25
